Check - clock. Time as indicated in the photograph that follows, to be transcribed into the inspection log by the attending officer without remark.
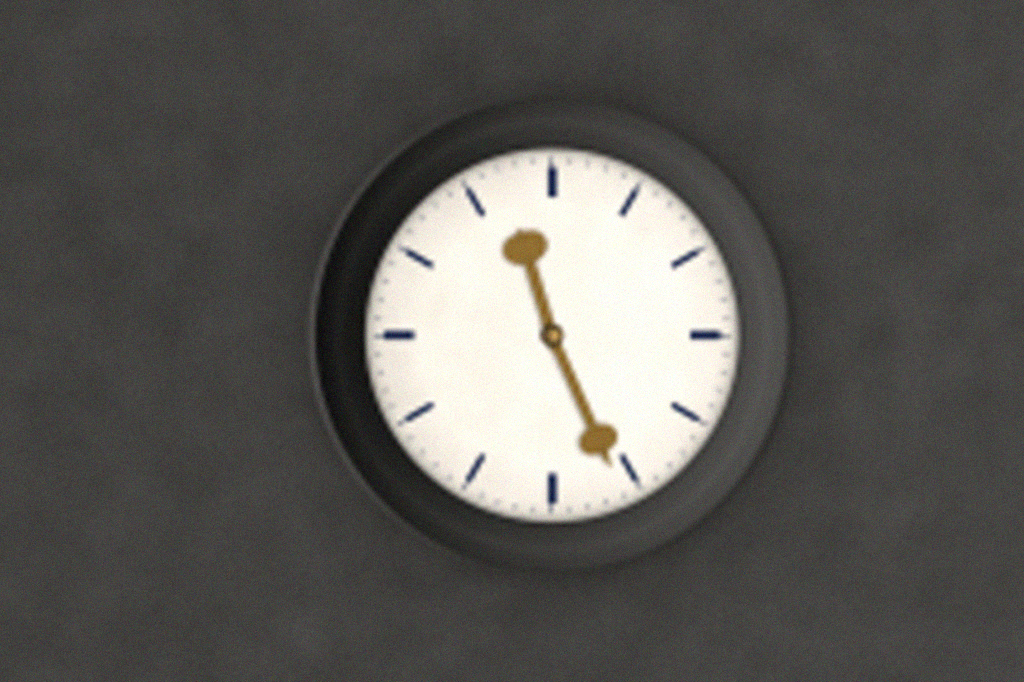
11:26
